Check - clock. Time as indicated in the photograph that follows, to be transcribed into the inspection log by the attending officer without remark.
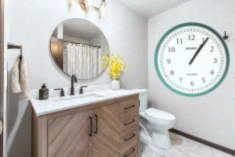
1:06
